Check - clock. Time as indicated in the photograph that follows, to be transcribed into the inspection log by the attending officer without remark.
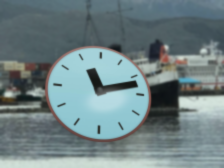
11:12
